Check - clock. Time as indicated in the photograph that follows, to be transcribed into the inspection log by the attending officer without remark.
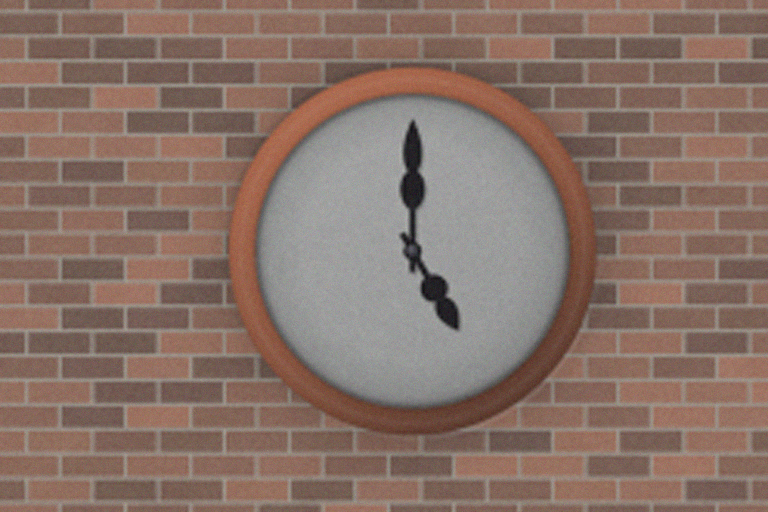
5:00
